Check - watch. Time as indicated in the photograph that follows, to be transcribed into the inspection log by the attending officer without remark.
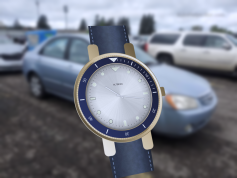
10:17
